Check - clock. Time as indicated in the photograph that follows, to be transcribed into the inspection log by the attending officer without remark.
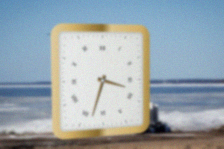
3:33
